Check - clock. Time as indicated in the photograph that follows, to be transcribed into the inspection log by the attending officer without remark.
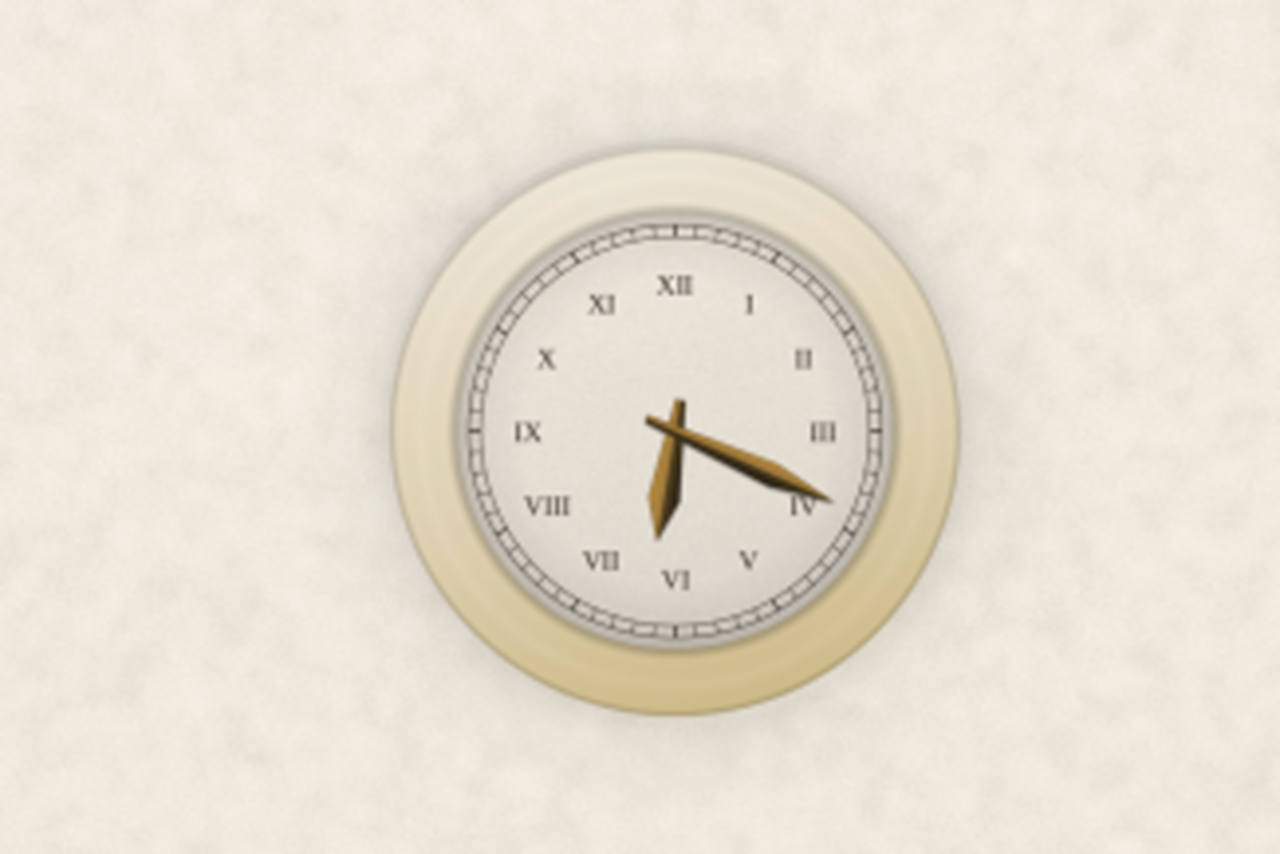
6:19
